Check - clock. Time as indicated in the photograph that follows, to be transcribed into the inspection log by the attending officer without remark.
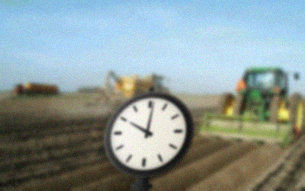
10:01
